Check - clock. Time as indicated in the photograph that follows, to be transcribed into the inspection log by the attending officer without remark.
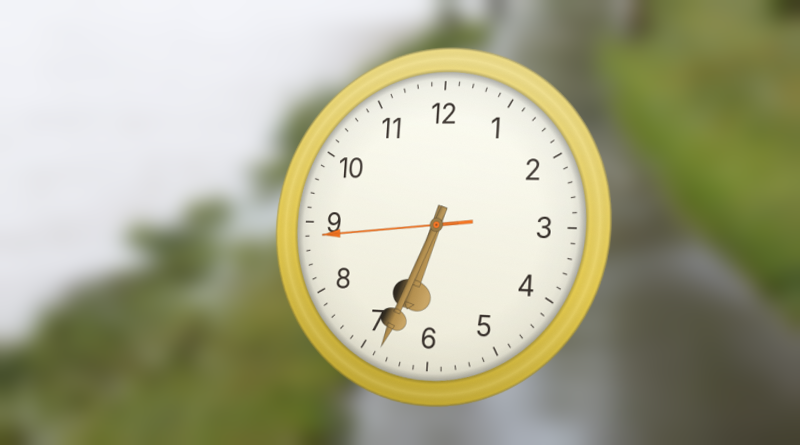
6:33:44
